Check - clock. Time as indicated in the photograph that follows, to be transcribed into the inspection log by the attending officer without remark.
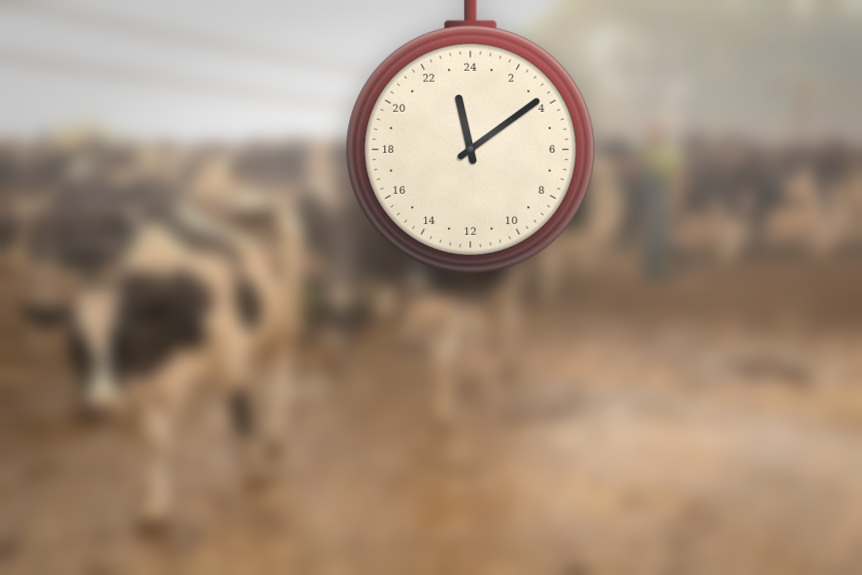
23:09
